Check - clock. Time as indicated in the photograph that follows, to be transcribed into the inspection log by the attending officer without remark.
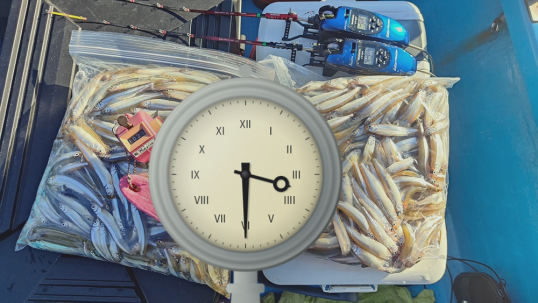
3:30
